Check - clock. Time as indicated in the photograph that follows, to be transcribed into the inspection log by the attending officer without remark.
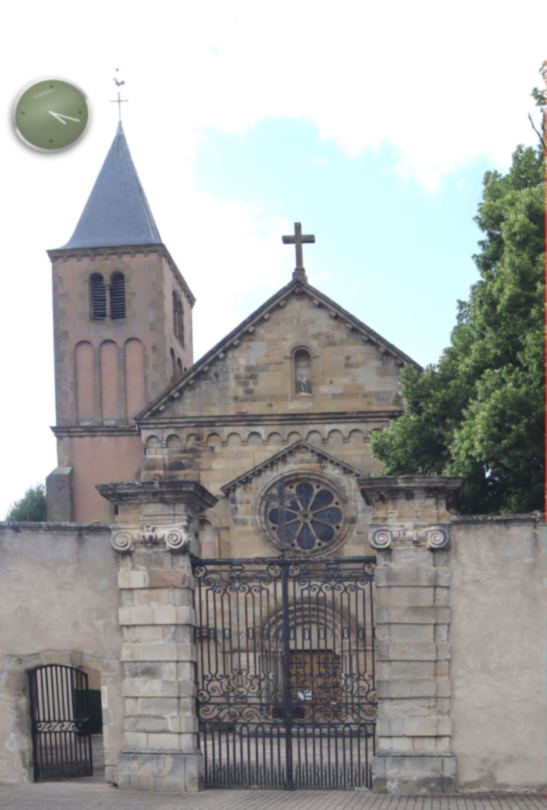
4:18
